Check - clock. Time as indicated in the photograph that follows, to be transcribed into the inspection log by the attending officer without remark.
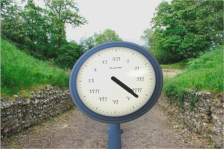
4:22
